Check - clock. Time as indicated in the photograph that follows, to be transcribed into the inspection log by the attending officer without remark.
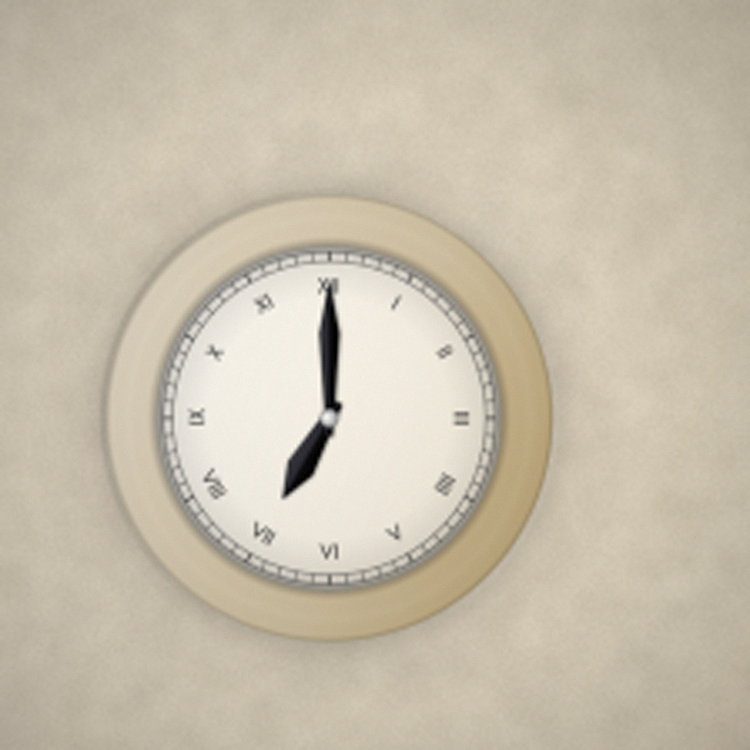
7:00
